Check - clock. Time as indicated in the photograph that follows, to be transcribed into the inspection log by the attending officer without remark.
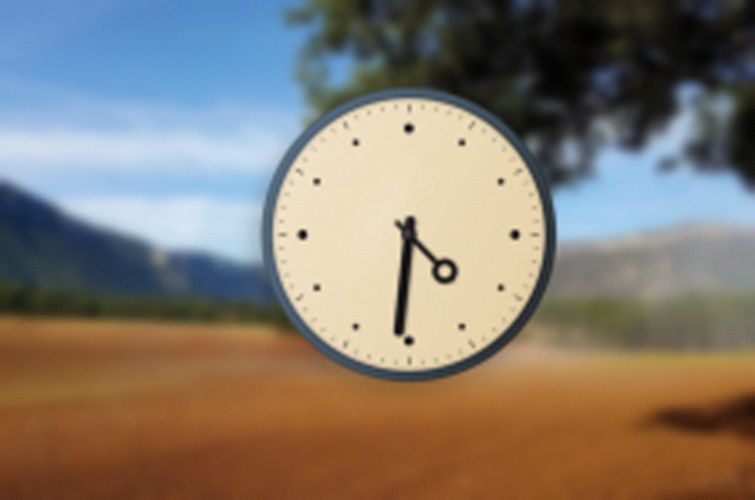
4:31
